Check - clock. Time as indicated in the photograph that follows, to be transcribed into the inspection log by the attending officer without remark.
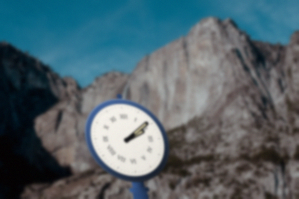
2:09
